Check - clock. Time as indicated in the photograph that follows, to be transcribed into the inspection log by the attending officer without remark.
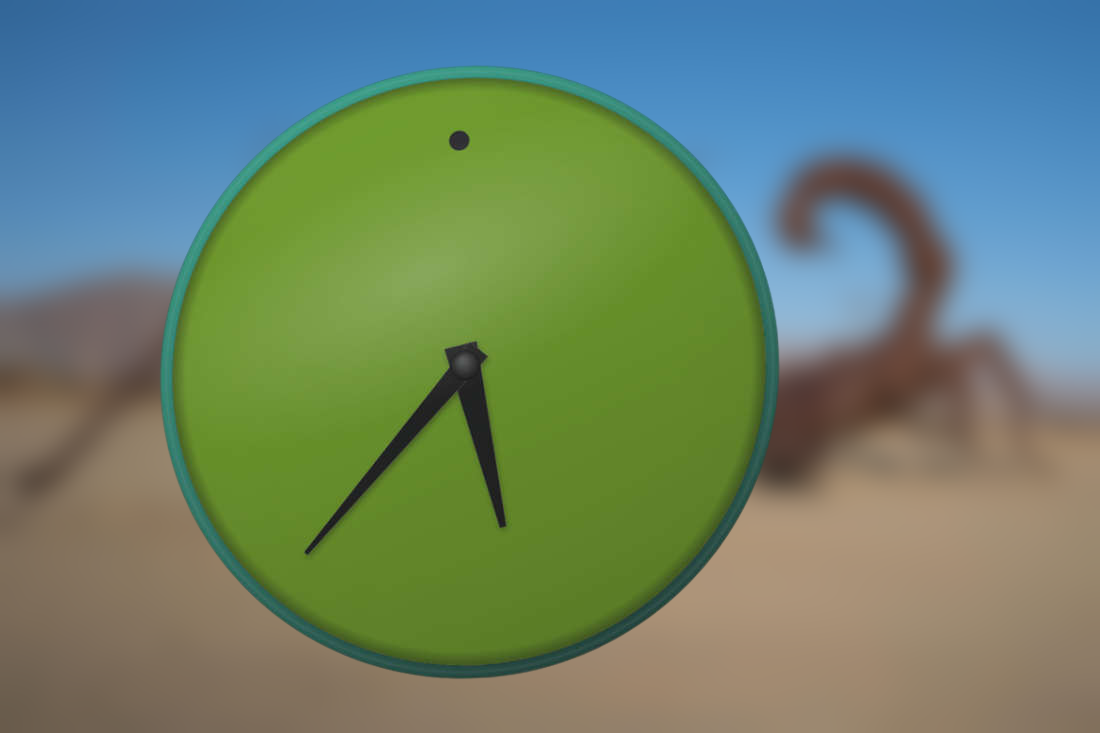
5:37
